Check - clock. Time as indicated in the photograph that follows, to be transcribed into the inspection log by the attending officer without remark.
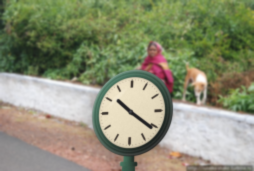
10:21
